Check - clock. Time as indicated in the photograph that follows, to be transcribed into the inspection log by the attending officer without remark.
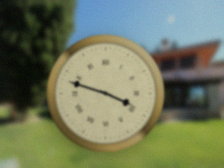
3:48
